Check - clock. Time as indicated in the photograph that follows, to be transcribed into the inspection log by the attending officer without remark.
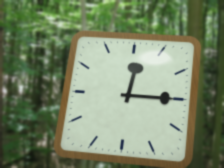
12:15
